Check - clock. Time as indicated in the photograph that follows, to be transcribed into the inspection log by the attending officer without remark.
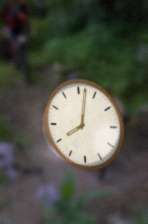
8:02
